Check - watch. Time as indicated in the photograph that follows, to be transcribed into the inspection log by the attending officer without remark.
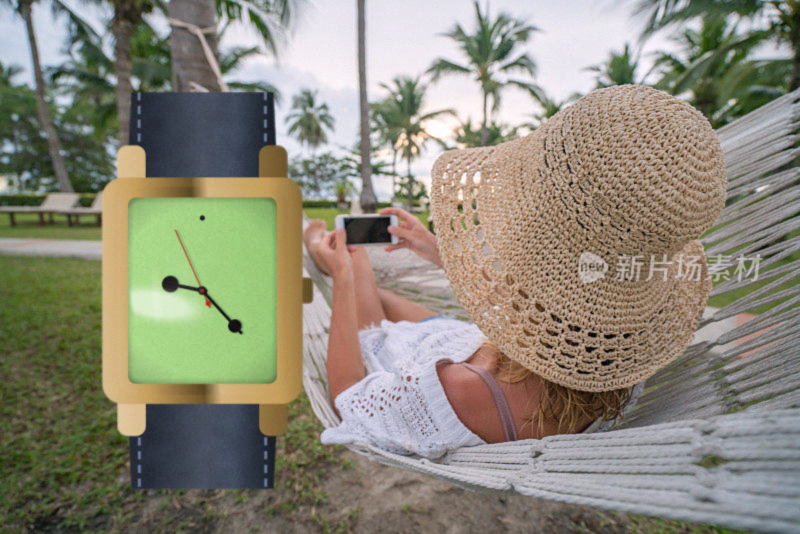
9:22:56
